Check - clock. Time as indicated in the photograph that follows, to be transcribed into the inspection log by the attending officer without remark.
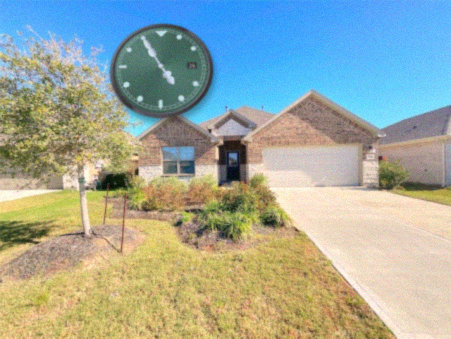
4:55
